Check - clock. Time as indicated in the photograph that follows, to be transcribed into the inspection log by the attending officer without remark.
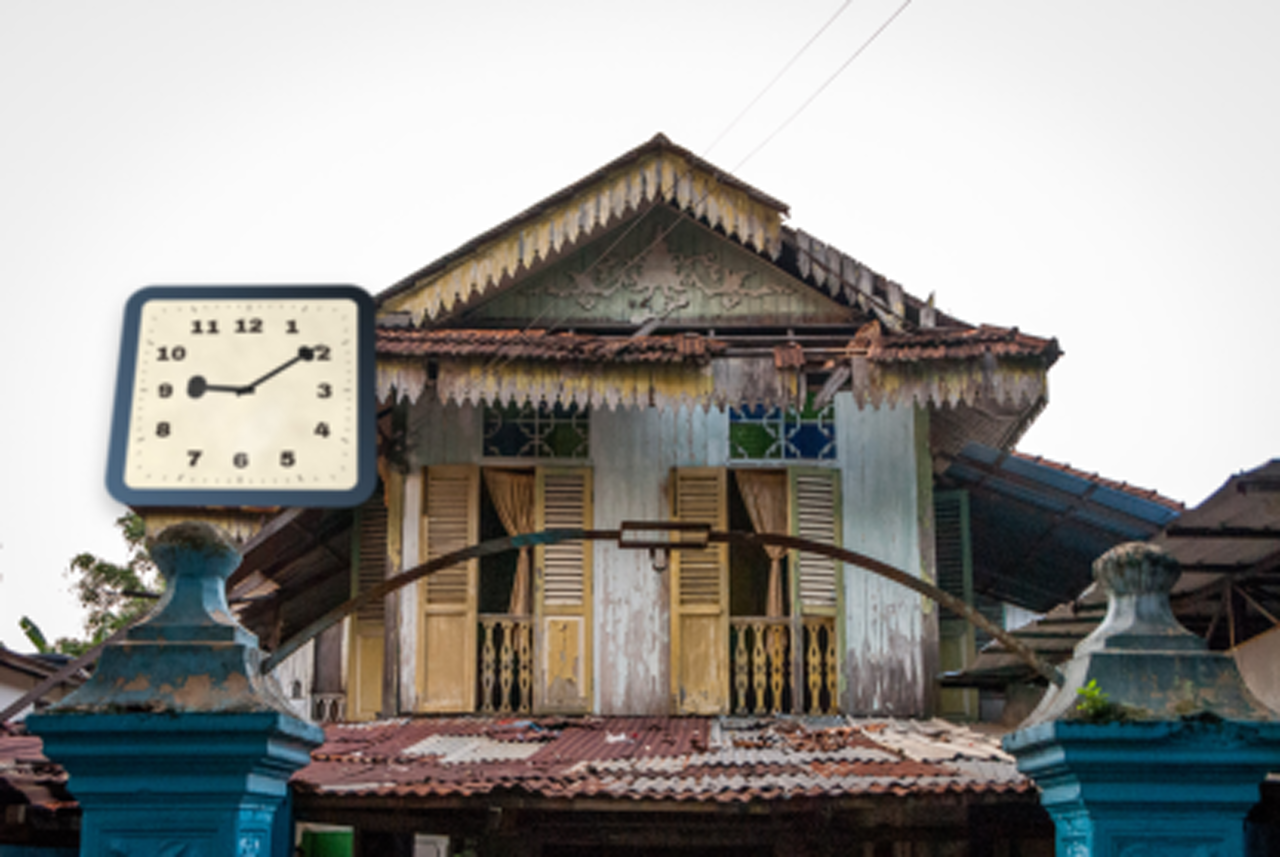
9:09
